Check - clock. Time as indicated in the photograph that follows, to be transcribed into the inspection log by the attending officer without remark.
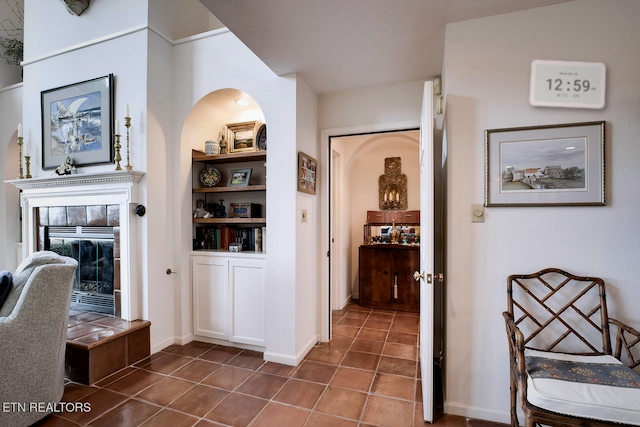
12:59
